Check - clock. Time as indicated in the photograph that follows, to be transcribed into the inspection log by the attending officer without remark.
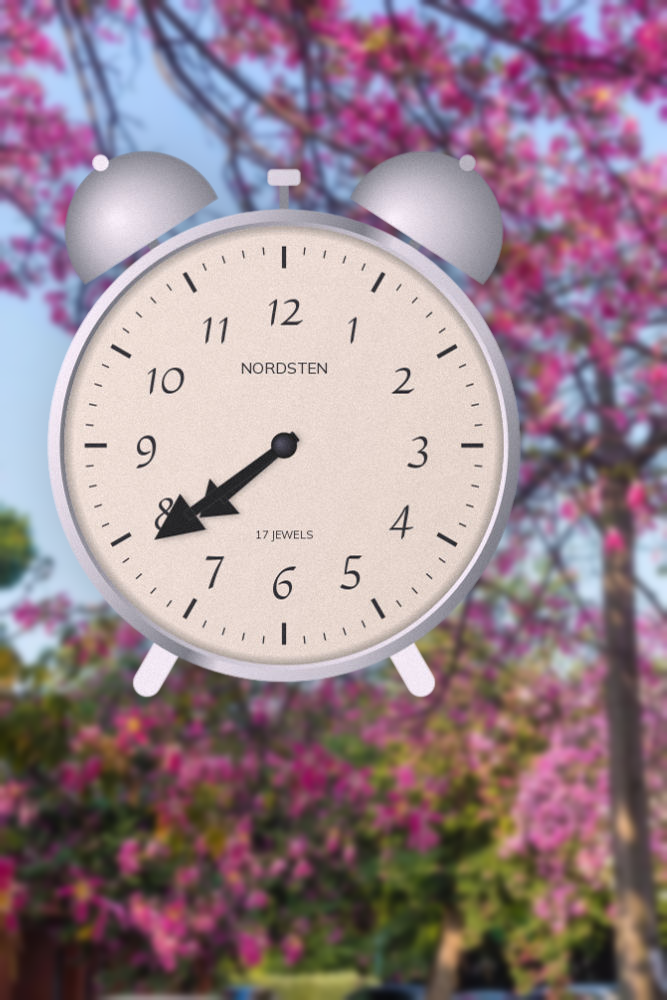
7:39
